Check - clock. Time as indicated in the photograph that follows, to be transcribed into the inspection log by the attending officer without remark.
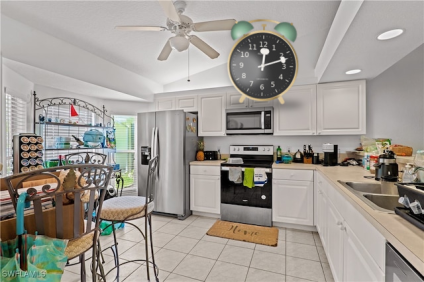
12:12
